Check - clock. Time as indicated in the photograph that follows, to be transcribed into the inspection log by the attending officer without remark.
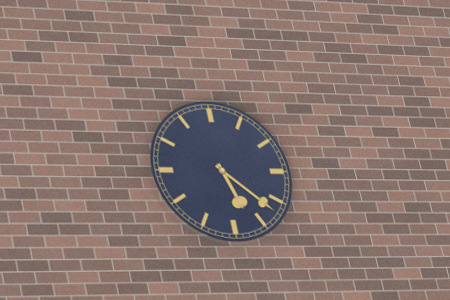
5:22
